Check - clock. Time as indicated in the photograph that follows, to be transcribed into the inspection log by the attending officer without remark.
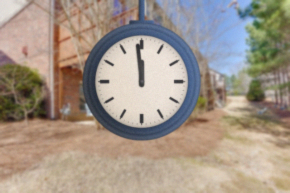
11:59
